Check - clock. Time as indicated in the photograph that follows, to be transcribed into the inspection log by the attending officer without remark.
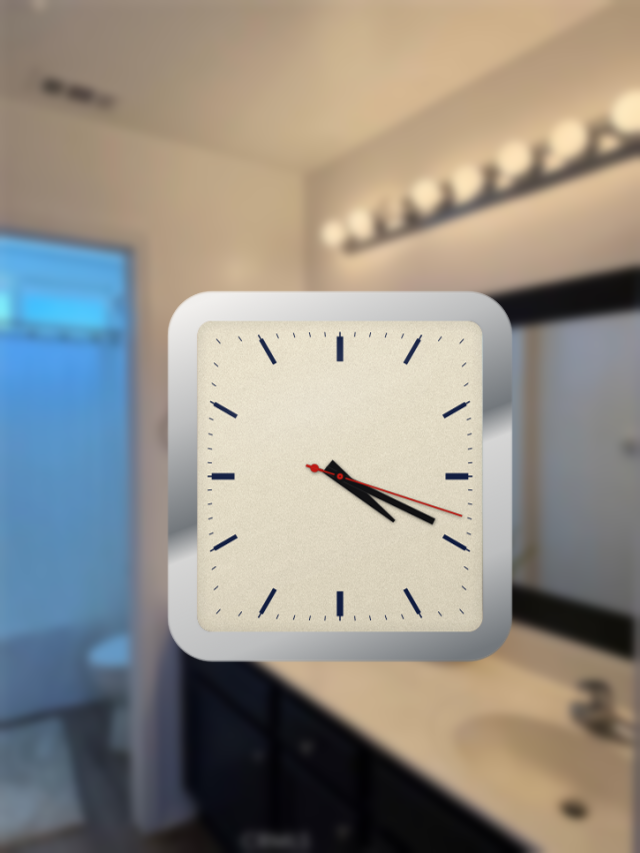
4:19:18
